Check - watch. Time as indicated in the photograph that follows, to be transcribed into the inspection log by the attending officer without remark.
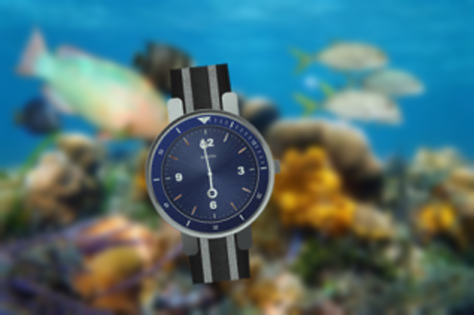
5:59
